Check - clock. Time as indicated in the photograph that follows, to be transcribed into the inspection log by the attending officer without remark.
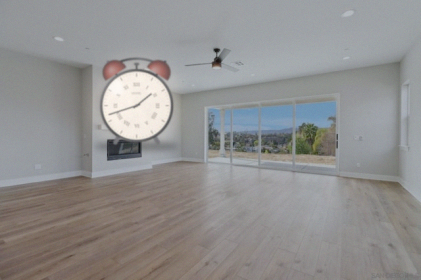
1:42
